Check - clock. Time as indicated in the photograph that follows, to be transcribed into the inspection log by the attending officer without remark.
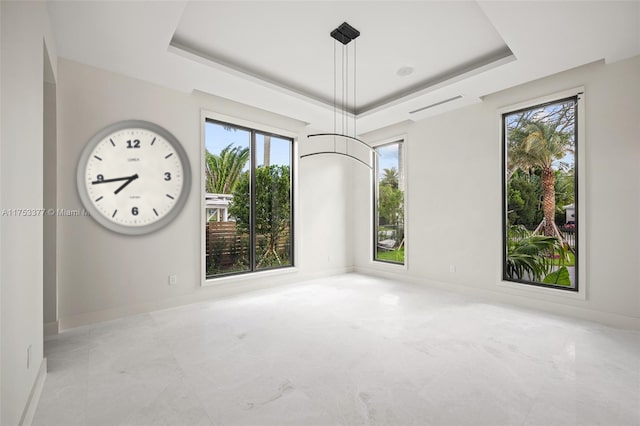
7:44
